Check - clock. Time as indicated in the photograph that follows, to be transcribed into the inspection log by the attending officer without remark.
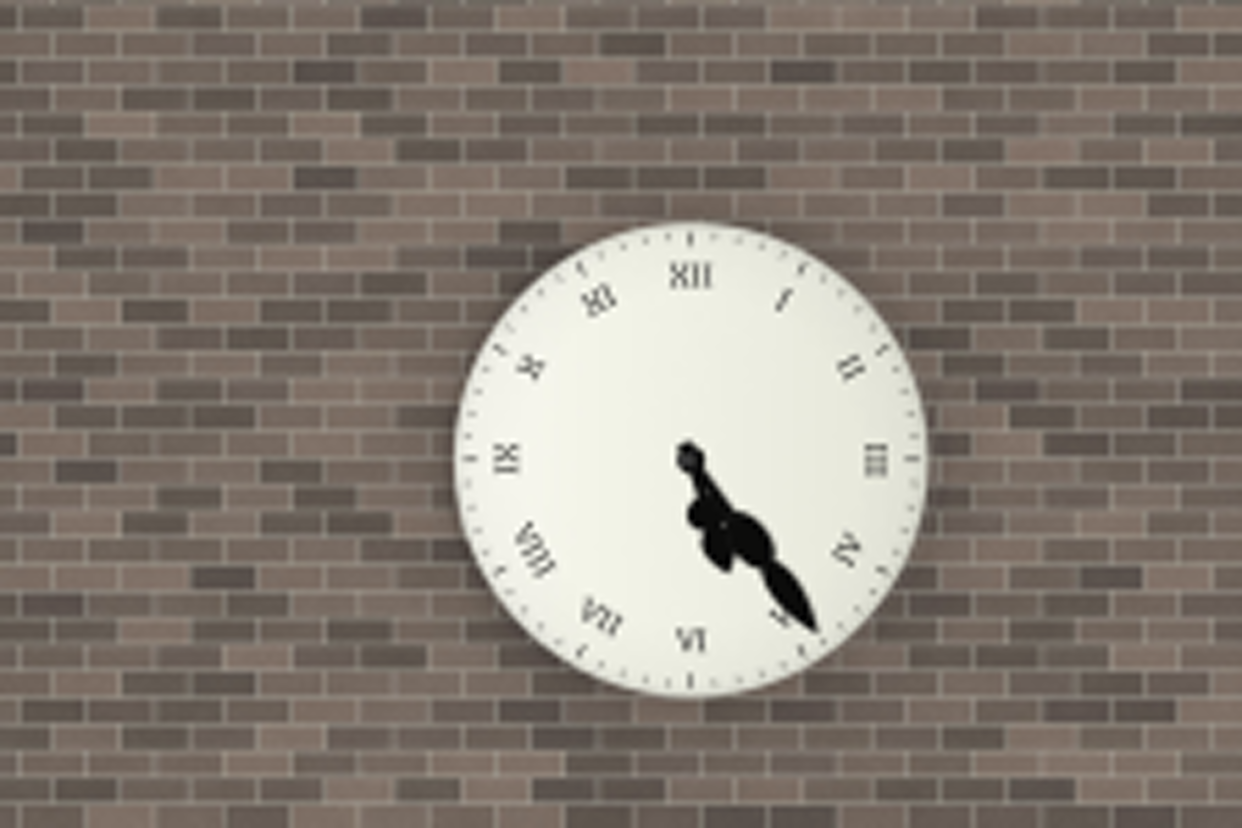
5:24
